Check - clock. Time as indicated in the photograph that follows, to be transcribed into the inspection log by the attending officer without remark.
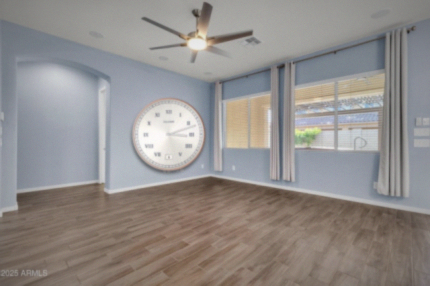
3:12
